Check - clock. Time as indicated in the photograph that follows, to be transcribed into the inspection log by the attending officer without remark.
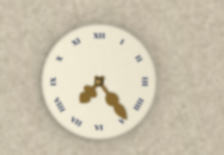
7:24
